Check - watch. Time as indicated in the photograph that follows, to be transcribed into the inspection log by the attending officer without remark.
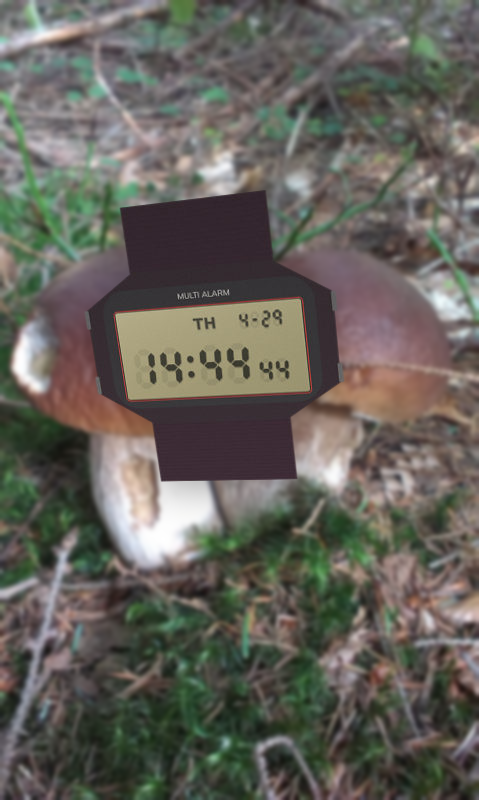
14:44:44
